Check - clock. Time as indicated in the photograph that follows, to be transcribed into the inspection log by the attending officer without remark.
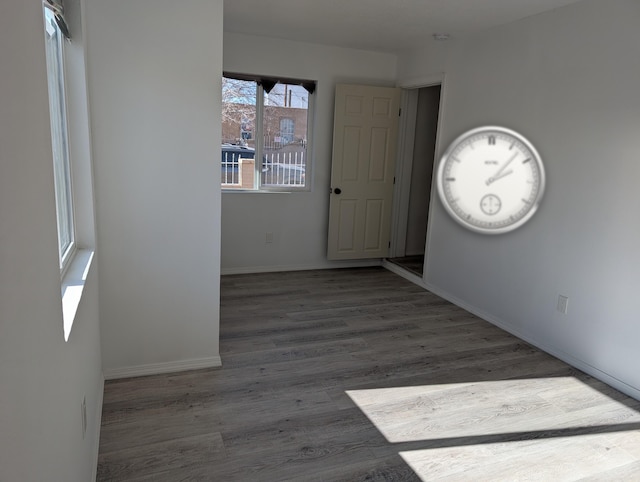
2:07
